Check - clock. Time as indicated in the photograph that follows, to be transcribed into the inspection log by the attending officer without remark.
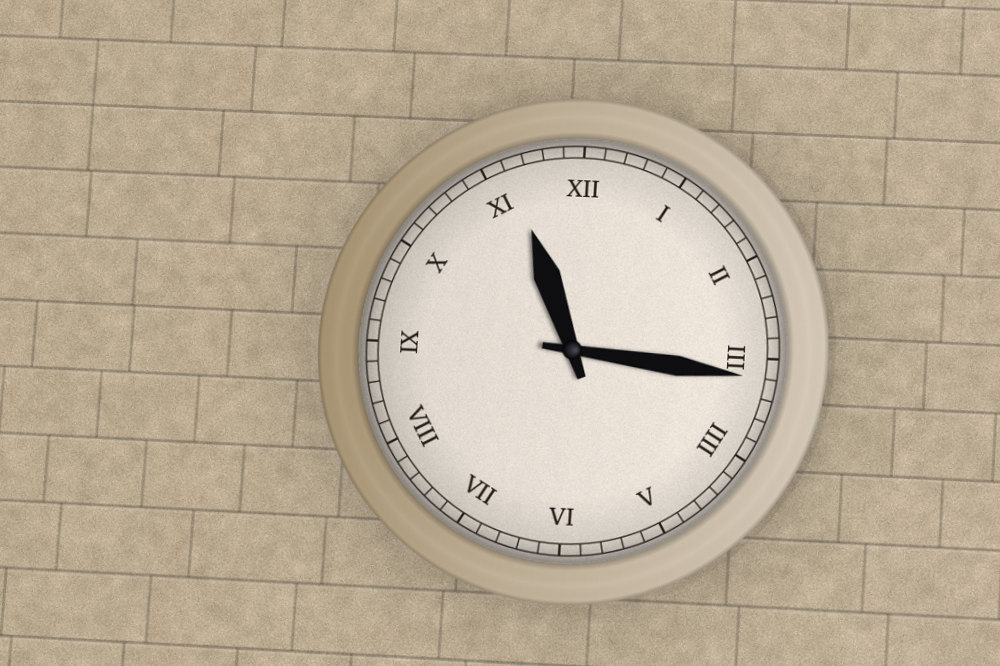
11:16
